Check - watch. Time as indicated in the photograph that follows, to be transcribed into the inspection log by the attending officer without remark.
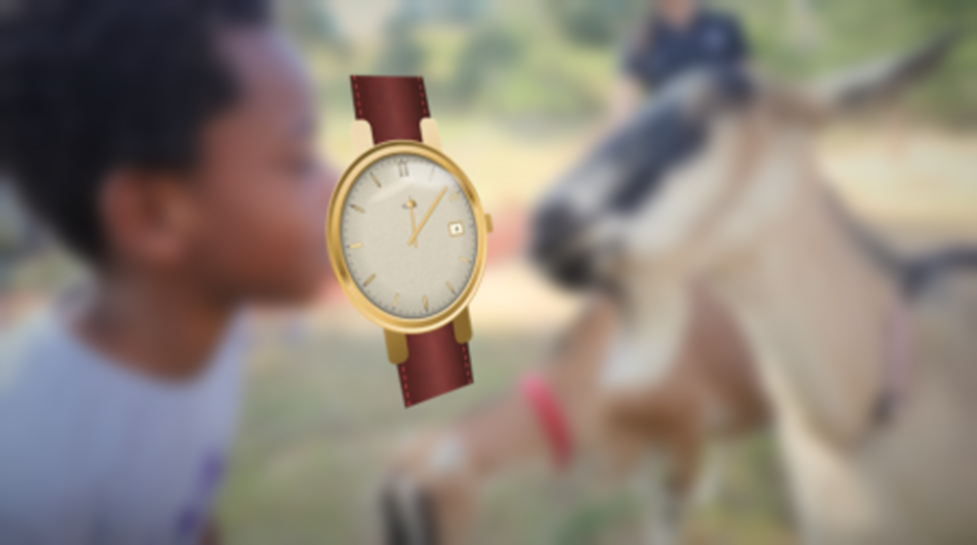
12:08
